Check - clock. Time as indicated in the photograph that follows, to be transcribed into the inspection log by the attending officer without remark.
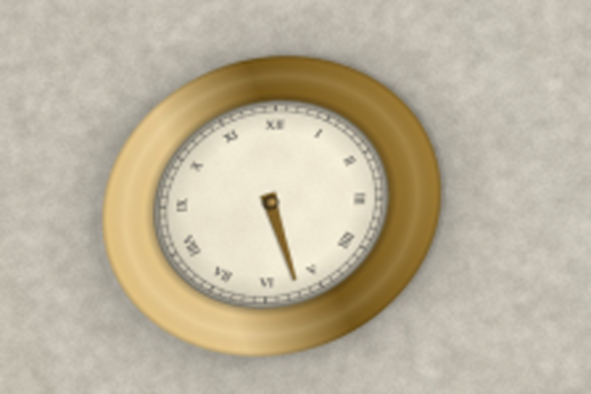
5:27
